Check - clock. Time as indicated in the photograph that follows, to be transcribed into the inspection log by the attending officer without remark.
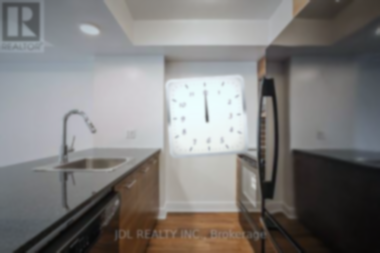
12:00
